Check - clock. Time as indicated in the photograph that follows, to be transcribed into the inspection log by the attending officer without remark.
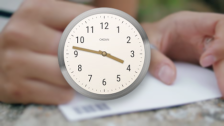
3:47
